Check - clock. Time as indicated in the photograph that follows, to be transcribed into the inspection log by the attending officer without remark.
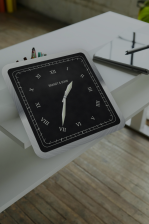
1:35
